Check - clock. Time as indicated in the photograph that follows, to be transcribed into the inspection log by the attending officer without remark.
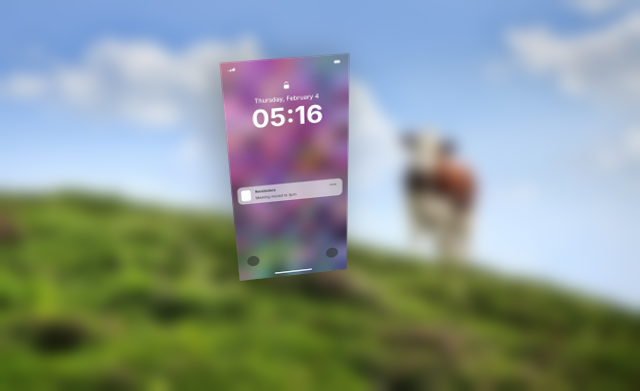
5:16
